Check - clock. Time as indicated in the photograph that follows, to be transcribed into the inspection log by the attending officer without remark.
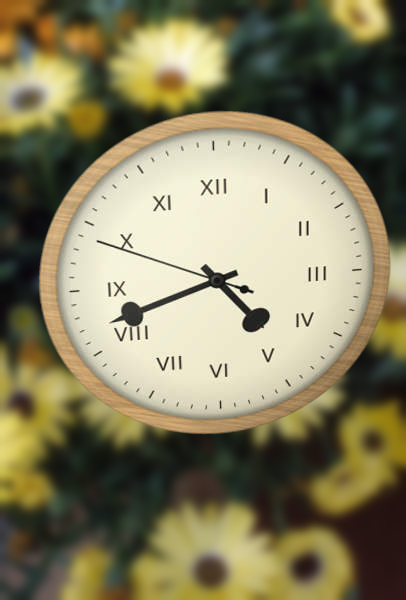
4:41:49
